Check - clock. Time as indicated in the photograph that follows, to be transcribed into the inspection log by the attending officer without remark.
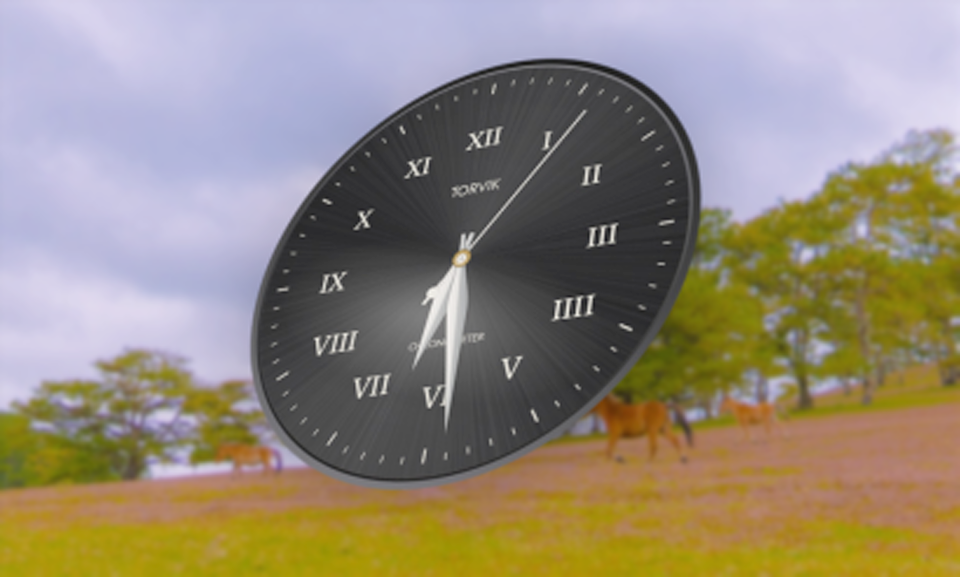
6:29:06
